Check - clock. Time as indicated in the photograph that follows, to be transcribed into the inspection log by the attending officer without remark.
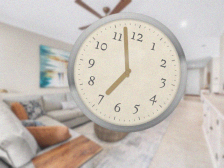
6:57
